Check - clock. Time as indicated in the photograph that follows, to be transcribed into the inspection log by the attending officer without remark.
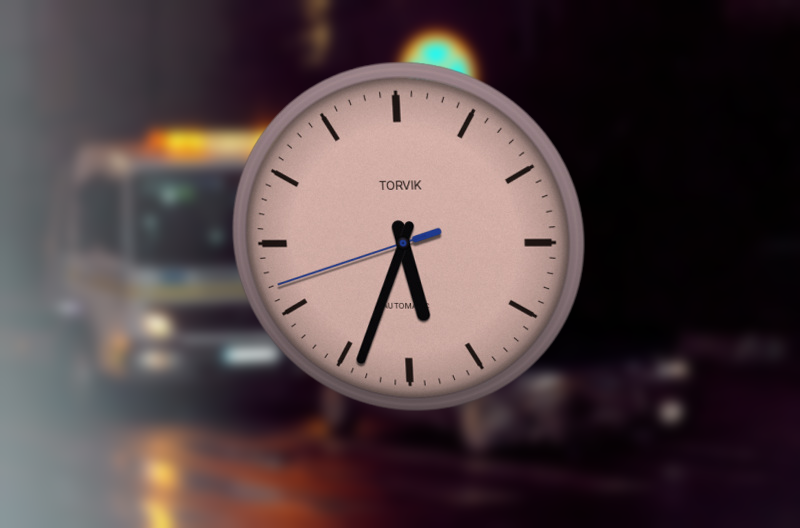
5:33:42
